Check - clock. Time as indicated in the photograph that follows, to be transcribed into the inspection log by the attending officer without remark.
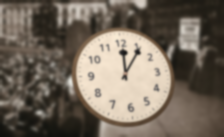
12:06
